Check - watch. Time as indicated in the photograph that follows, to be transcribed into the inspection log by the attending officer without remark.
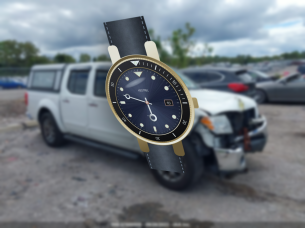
5:48
